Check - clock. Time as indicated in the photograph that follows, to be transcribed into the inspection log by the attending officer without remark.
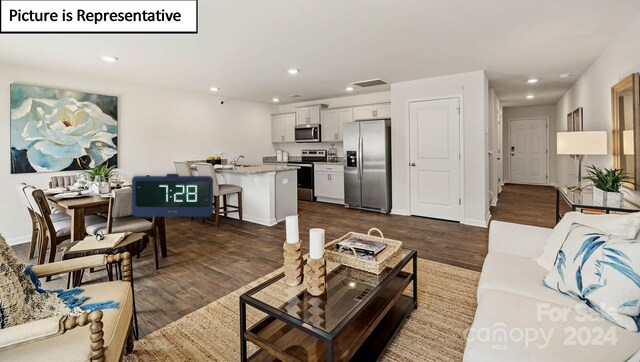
7:28
